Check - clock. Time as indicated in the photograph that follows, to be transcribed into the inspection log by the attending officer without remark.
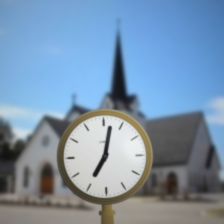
7:02
